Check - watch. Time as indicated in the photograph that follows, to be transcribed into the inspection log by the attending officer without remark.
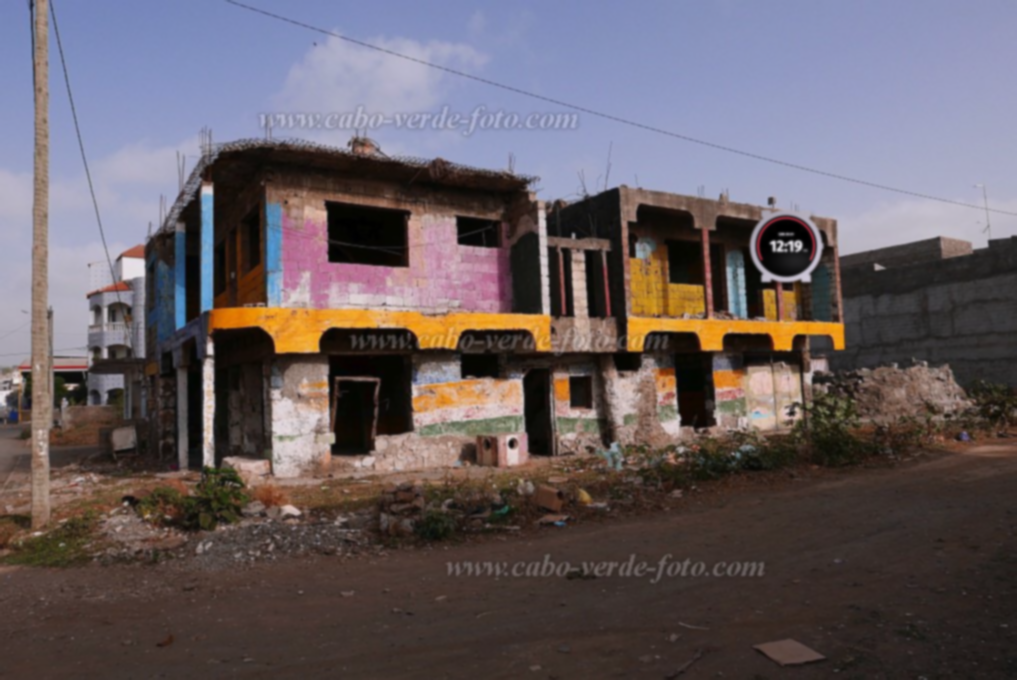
12:19
